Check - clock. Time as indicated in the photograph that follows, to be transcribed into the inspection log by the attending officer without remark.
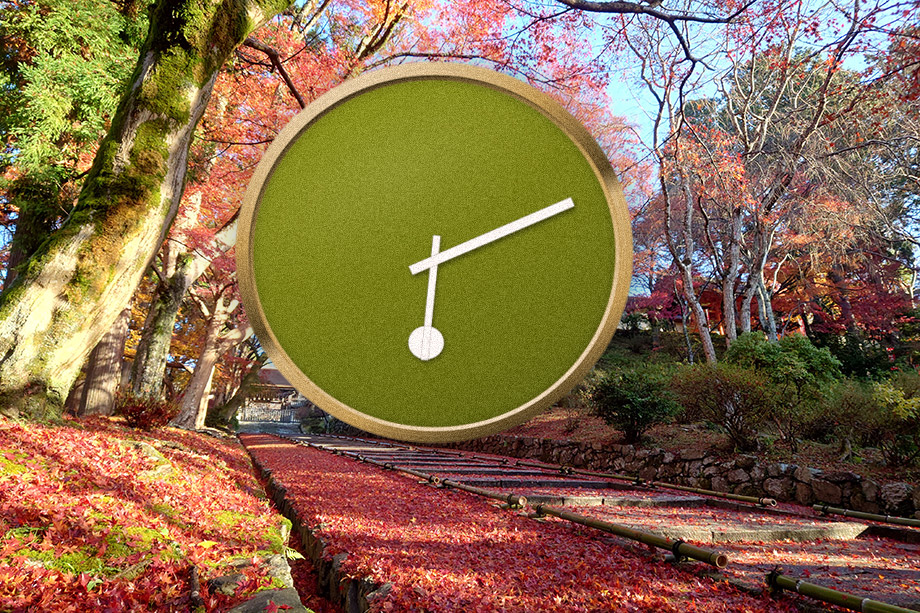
6:11
